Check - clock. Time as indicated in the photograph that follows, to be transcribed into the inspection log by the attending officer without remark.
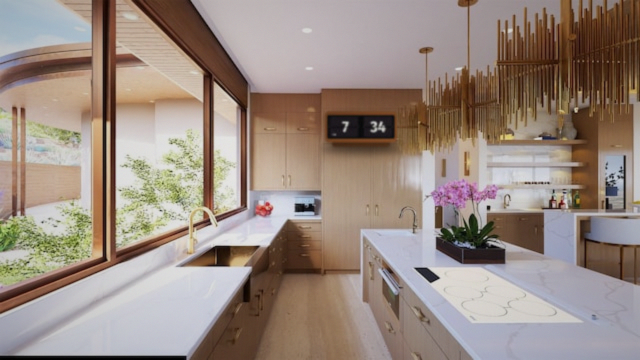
7:34
